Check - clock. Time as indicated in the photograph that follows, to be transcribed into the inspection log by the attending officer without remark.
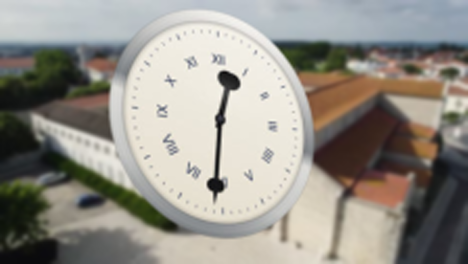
12:31
